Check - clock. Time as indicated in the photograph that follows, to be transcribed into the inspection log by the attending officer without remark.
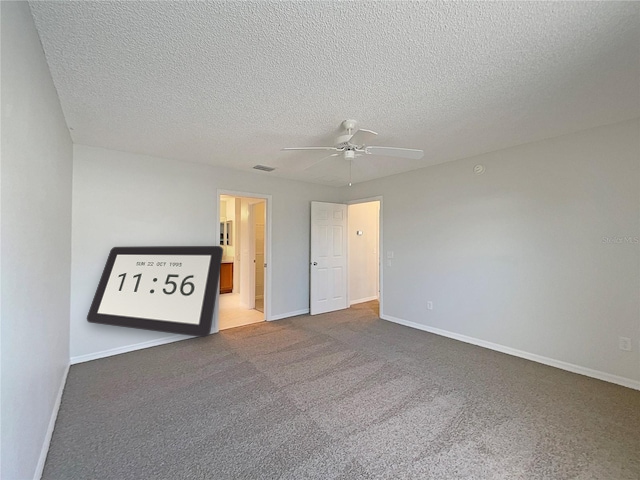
11:56
